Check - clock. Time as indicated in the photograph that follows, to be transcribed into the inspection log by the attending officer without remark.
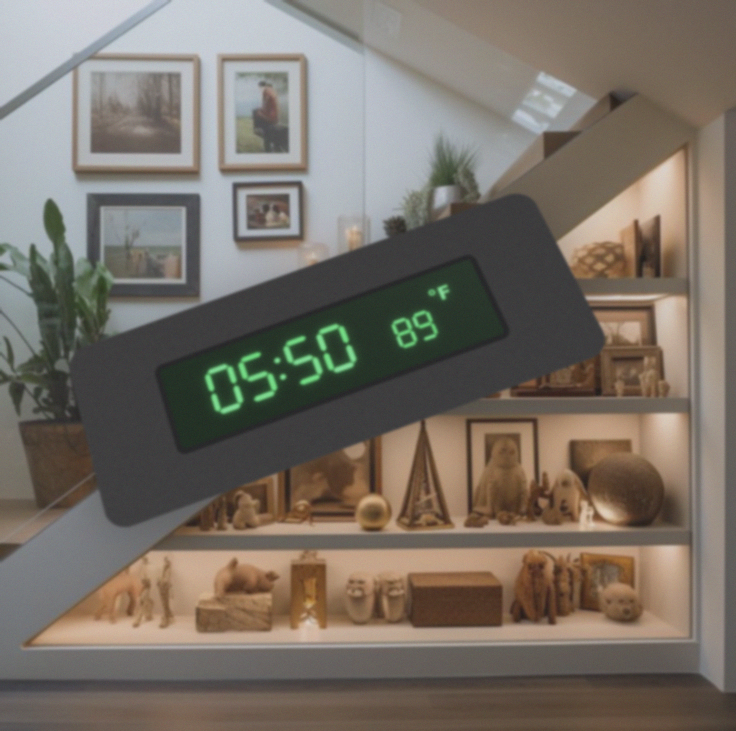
5:50
